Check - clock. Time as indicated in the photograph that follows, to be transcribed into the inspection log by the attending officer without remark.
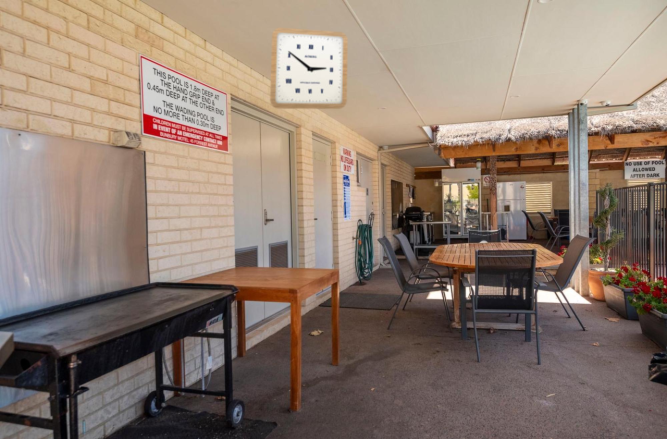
2:51
